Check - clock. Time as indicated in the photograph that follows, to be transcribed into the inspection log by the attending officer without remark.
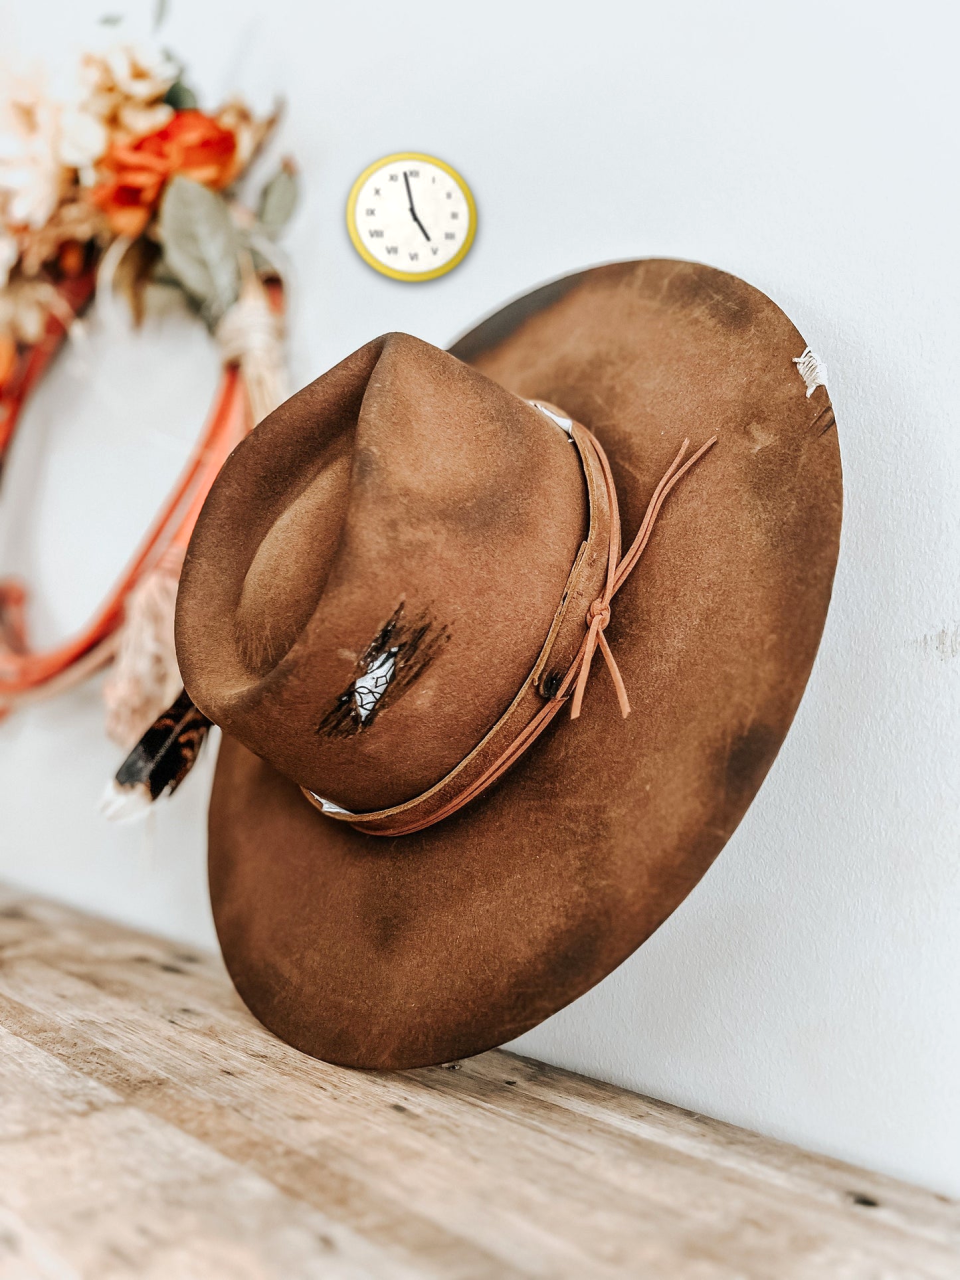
4:58
